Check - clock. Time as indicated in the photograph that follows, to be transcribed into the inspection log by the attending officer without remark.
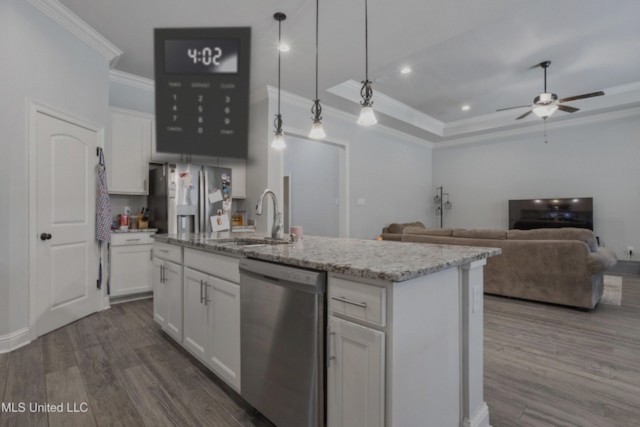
4:02
